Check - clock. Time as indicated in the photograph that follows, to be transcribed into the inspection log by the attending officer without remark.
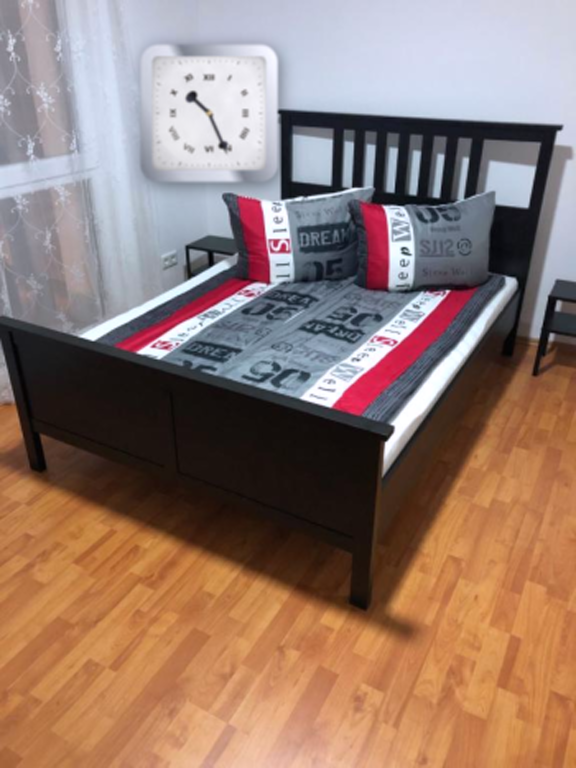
10:26
